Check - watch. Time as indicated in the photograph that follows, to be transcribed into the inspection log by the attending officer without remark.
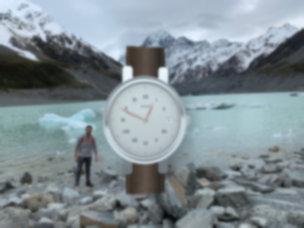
12:49
